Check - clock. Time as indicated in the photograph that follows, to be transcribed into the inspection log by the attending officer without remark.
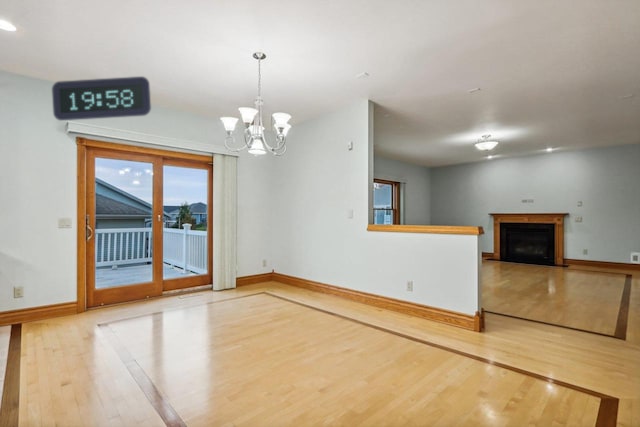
19:58
